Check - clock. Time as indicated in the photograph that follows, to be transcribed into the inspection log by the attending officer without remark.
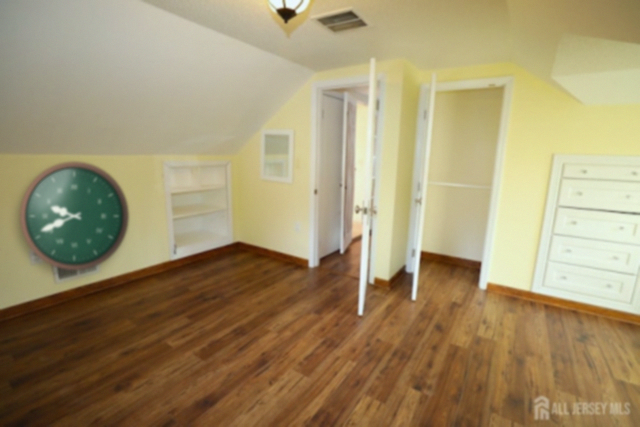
9:41
